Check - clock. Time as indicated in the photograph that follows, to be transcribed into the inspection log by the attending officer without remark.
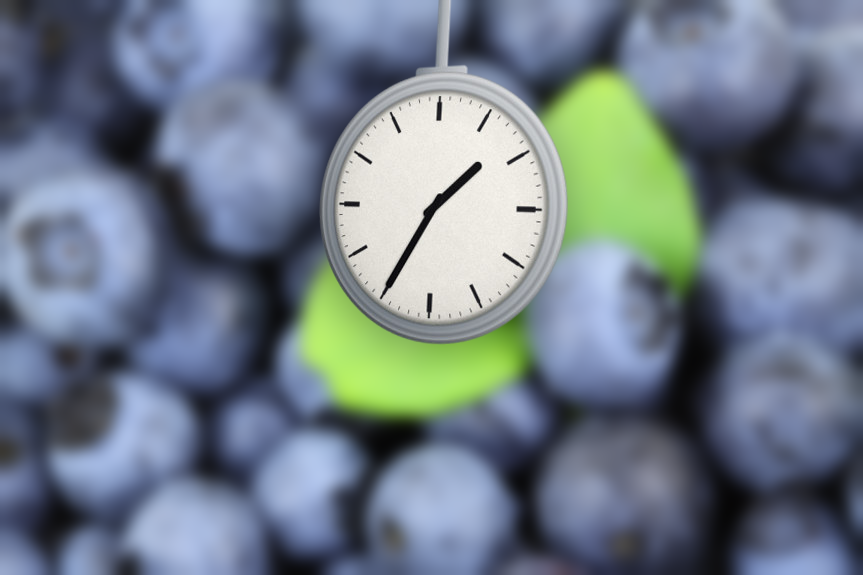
1:35
